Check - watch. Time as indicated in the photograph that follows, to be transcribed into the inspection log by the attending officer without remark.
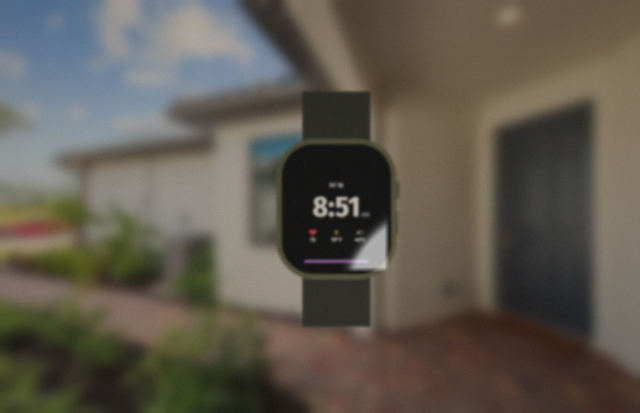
8:51
